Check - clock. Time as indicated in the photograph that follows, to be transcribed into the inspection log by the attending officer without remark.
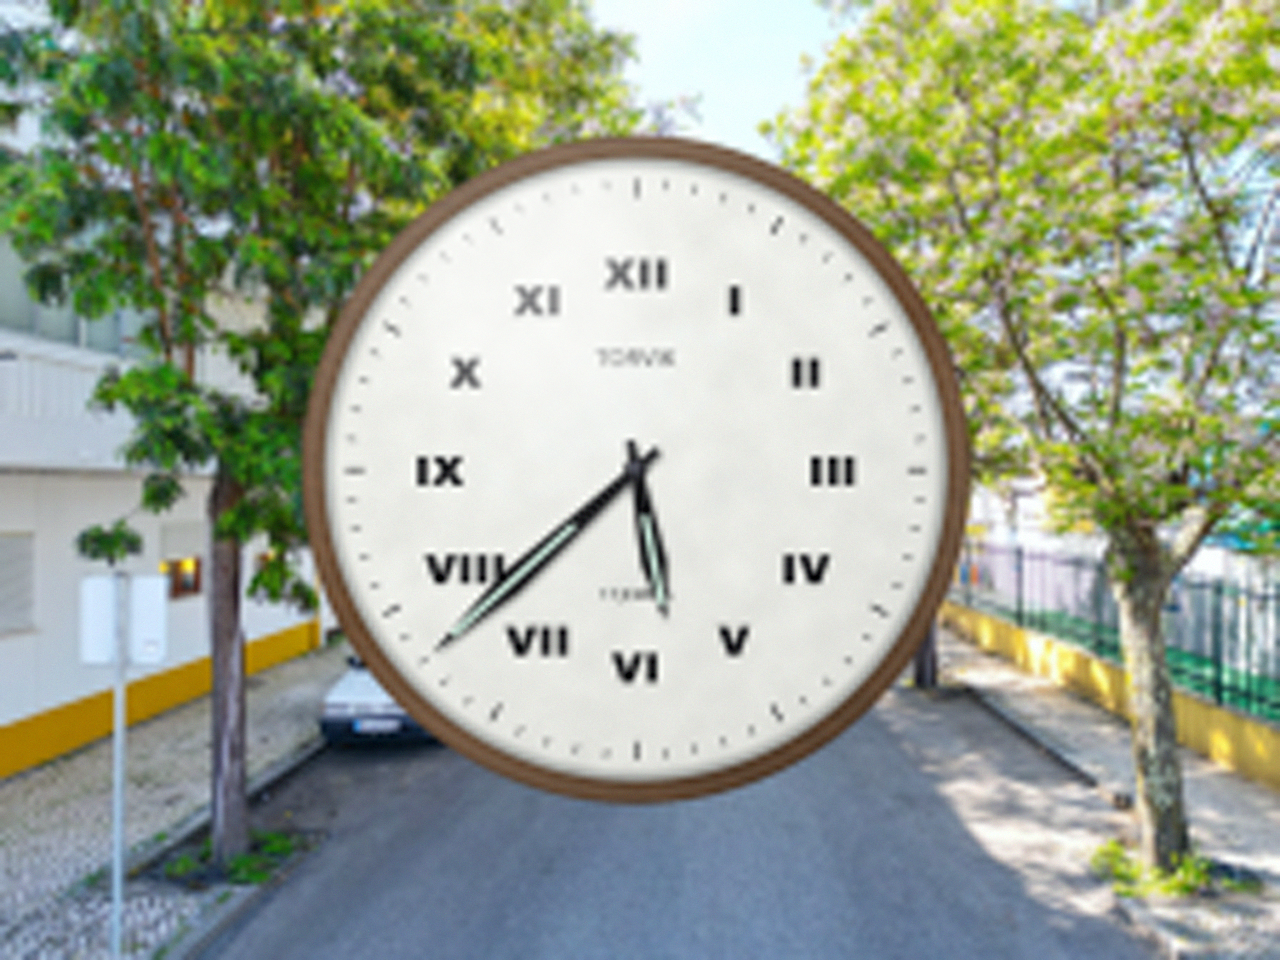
5:38
